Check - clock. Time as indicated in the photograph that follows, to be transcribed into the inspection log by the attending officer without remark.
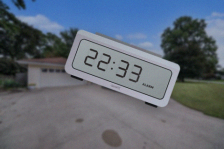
22:33
